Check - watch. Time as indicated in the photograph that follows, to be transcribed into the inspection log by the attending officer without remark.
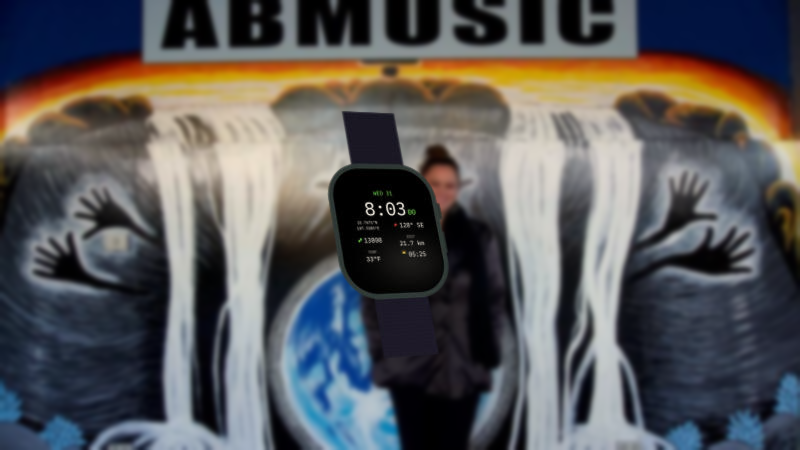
8:03
